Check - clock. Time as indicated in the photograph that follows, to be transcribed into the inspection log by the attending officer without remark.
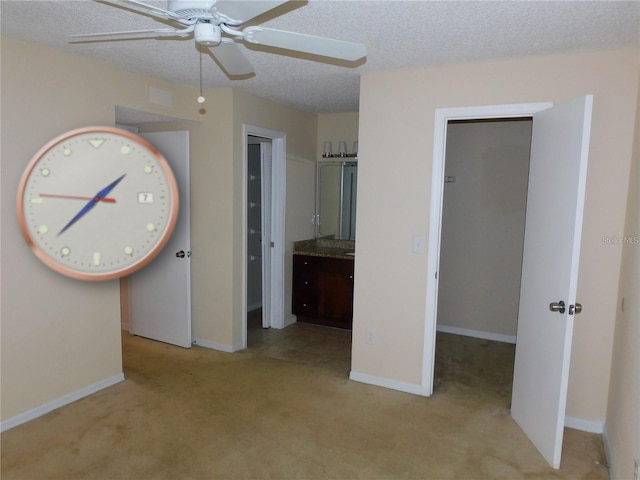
1:37:46
